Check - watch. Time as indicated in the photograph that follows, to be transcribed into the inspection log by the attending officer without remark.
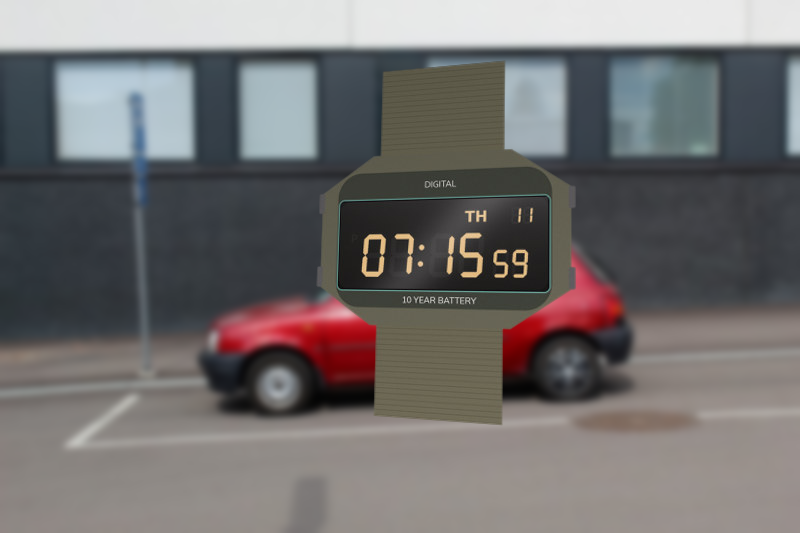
7:15:59
